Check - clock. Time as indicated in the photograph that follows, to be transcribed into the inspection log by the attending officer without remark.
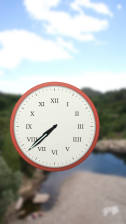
7:38
